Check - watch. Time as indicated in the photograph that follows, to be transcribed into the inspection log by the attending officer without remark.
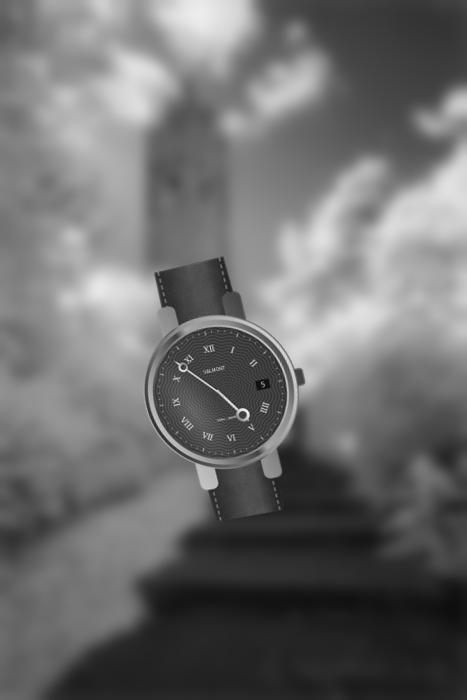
4:53
